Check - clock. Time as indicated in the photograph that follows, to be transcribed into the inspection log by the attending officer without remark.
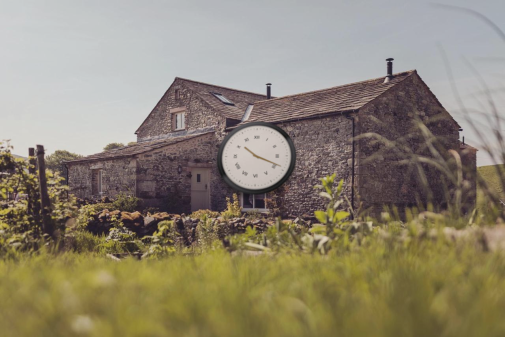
10:19
